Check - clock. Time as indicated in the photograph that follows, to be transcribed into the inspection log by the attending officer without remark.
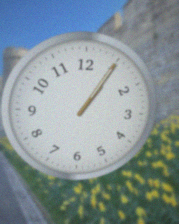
1:05
